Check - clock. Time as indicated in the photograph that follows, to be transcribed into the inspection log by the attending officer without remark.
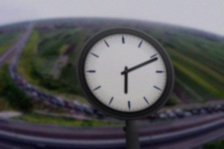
6:11
